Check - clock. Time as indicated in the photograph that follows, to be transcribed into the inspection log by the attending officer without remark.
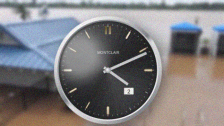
4:11
